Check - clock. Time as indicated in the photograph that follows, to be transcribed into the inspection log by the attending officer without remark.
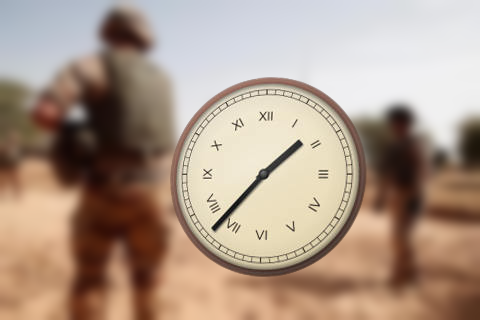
1:37
